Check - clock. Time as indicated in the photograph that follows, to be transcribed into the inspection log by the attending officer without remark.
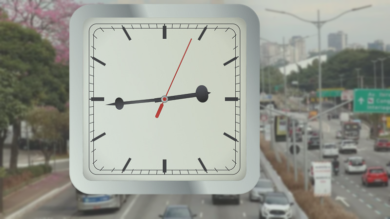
2:44:04
